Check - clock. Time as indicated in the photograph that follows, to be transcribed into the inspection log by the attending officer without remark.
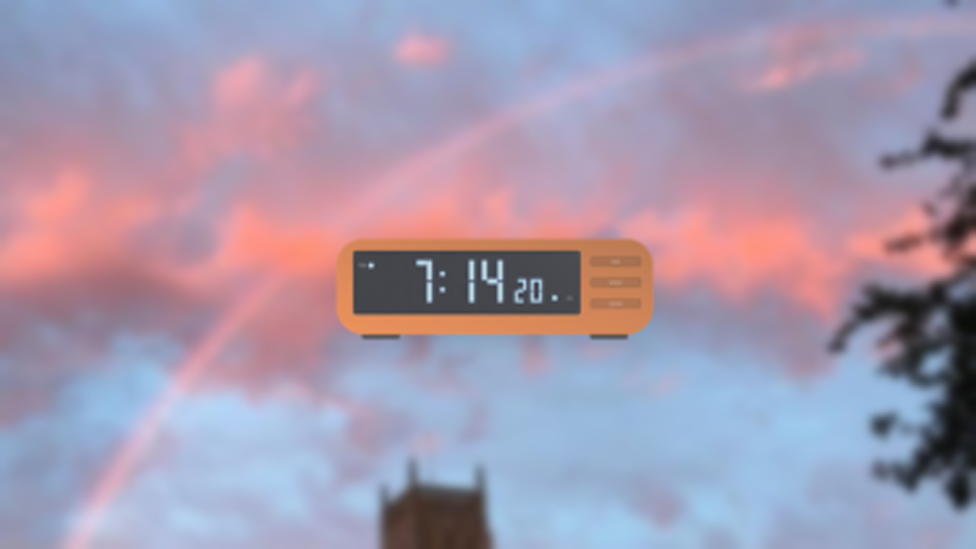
7:14:20
